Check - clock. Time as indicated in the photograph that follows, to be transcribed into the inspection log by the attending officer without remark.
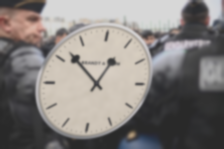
12:52
